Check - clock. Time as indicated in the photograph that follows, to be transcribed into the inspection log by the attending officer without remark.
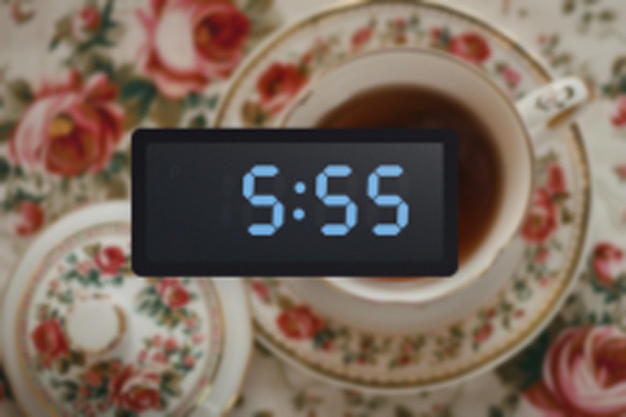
5:55
